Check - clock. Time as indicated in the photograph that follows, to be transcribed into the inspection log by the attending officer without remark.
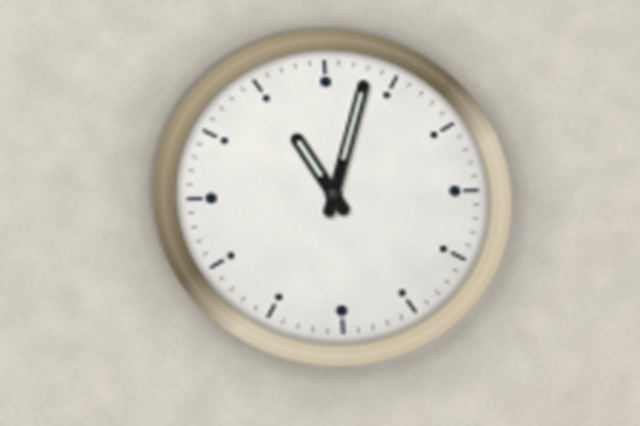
11:03
